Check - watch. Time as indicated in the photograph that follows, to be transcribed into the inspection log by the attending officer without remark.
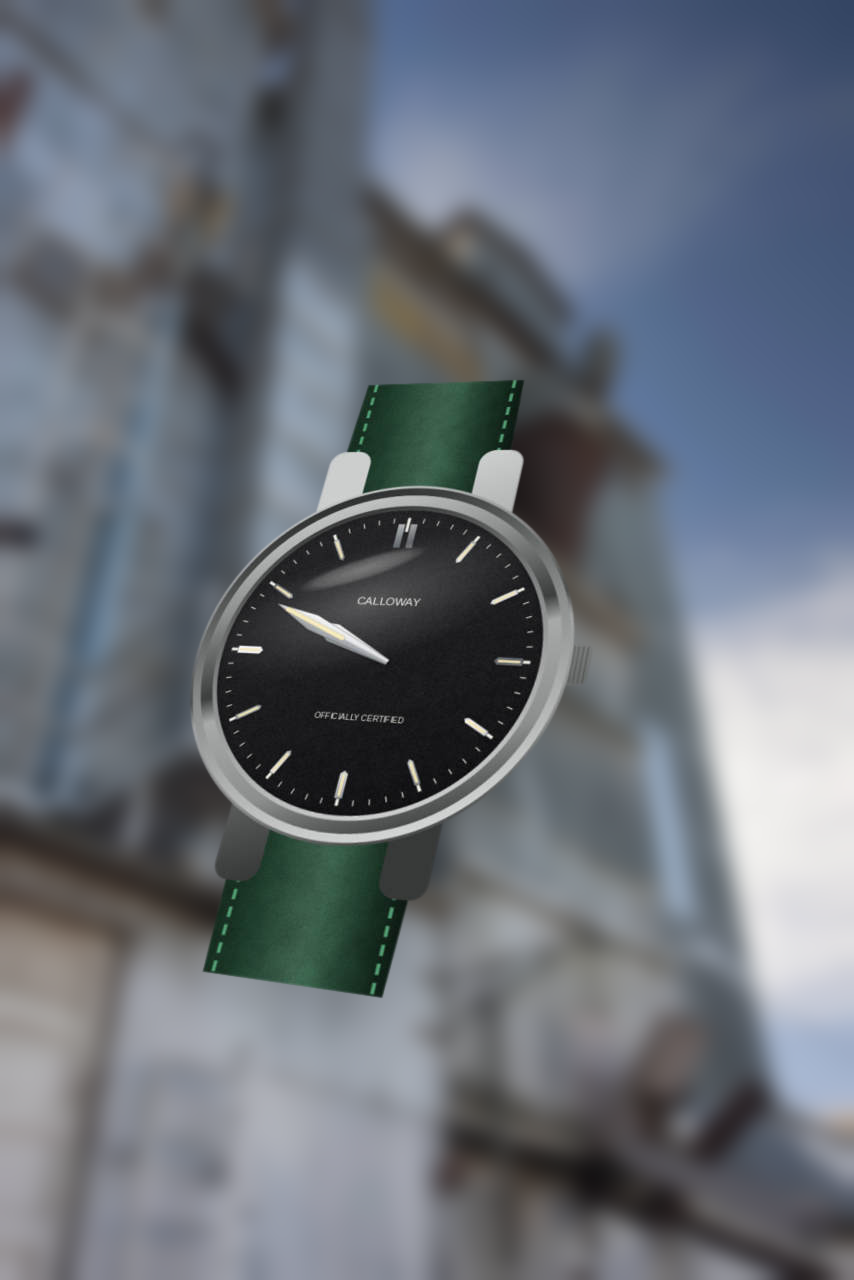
9:49
